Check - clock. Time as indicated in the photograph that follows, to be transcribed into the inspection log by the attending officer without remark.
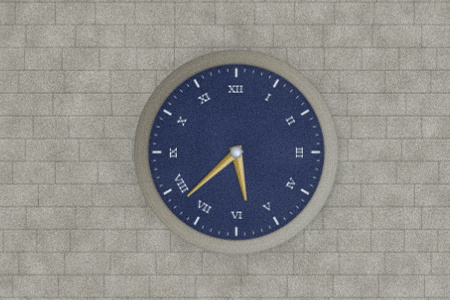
5:38
